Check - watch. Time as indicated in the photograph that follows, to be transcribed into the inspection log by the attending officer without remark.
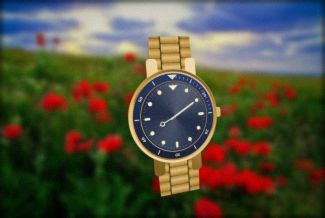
8:10
